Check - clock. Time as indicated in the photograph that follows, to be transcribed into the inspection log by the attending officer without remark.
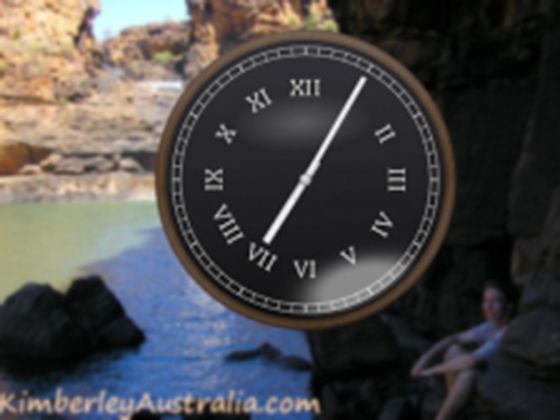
7:05
